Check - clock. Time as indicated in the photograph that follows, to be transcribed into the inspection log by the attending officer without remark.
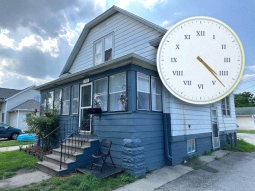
4:23
